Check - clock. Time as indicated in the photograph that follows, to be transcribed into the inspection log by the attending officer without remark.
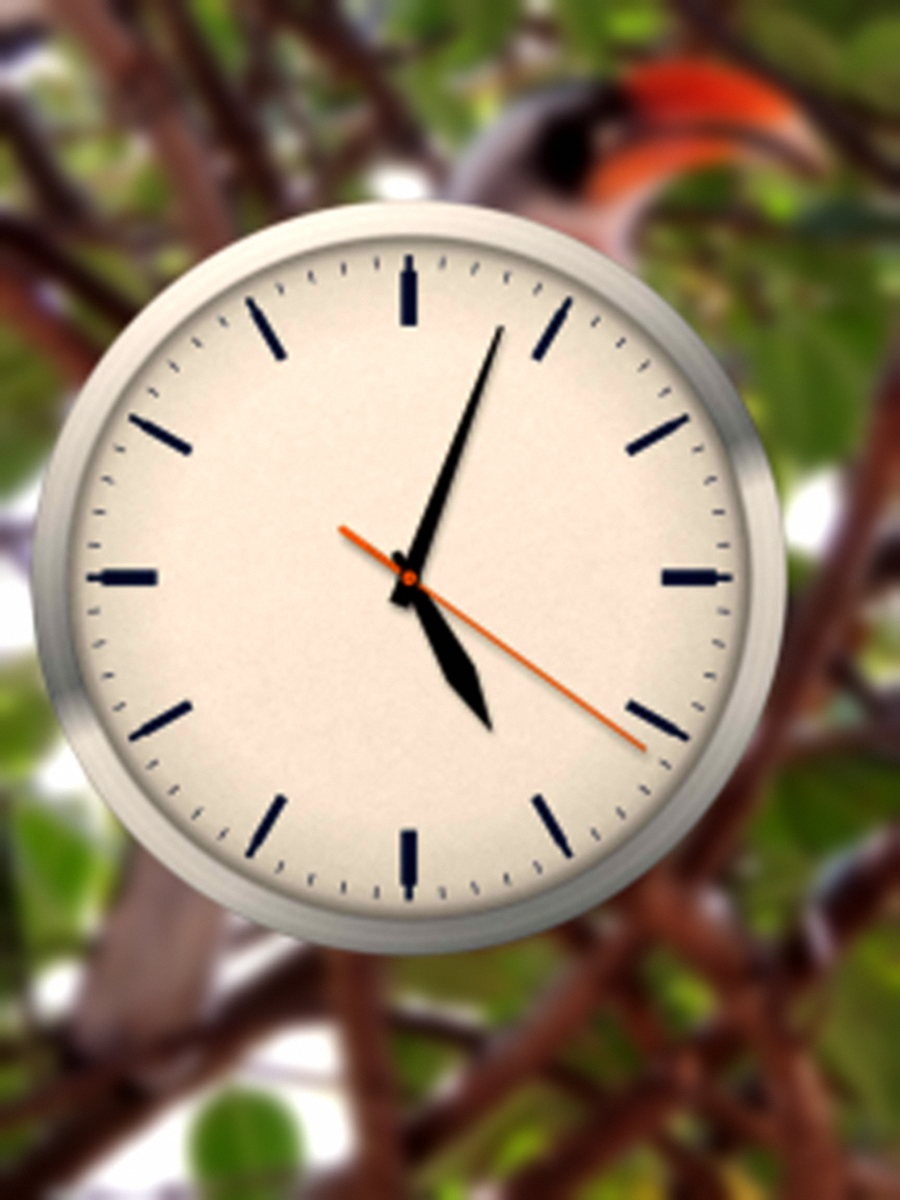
5:03:21
